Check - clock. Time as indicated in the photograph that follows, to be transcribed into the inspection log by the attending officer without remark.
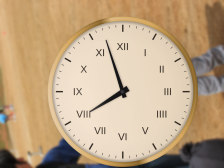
7:57
